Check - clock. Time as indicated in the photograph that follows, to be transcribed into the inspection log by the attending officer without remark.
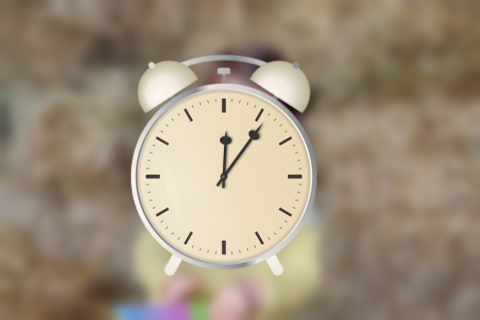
12:06
